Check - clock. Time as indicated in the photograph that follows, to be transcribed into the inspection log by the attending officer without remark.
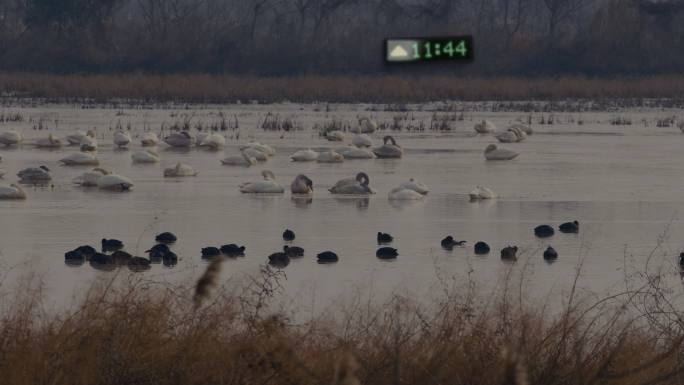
11:44
